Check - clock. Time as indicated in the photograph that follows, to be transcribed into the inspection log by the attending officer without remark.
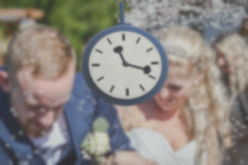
11:18
